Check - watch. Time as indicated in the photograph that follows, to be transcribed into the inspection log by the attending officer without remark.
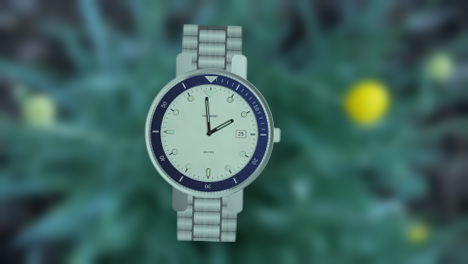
1:59
